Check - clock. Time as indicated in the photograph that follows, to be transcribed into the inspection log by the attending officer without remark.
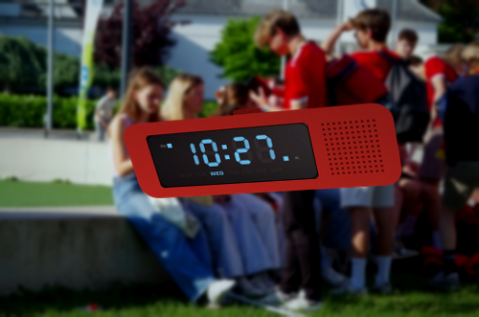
10:27
